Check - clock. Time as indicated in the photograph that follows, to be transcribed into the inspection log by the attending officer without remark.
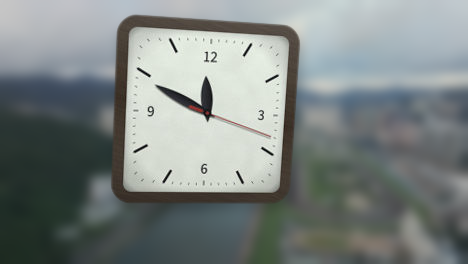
11:49:18
